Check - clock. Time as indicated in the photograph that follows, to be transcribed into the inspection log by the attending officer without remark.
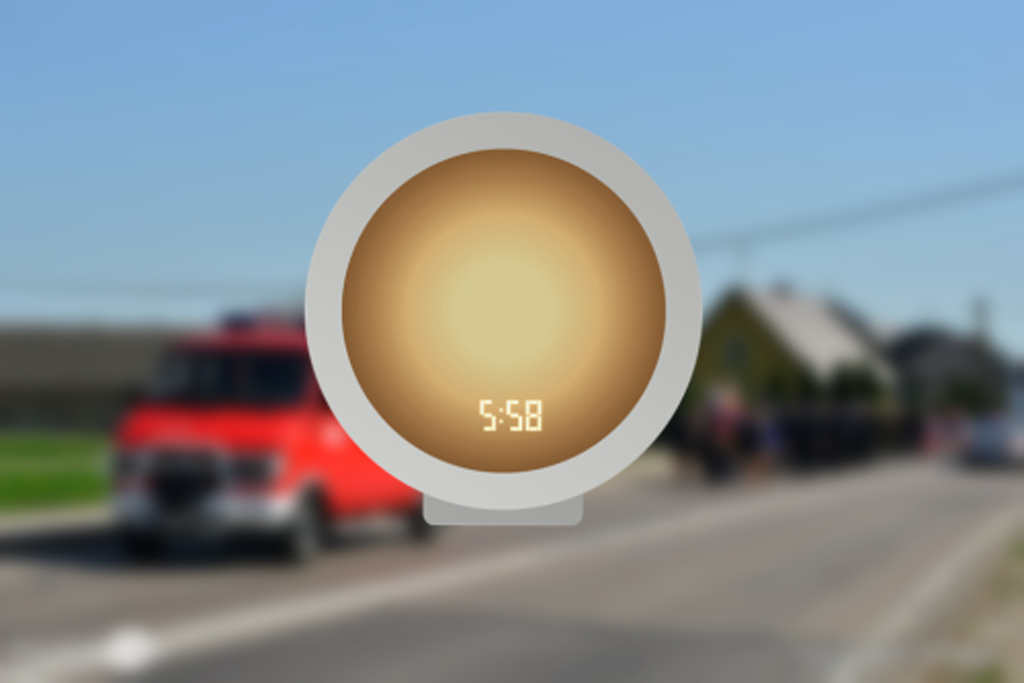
5:58
